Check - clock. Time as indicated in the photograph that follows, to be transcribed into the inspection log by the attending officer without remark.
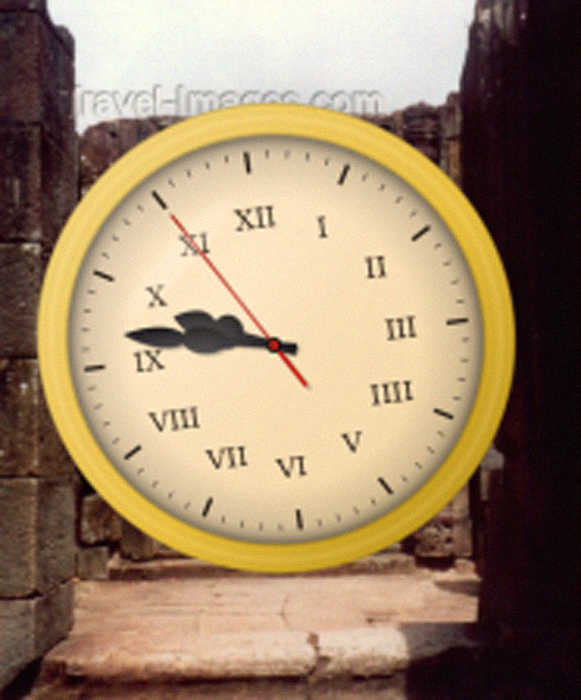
9:46:55
